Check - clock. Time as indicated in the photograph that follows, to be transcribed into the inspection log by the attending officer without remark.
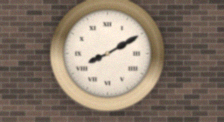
8:10
